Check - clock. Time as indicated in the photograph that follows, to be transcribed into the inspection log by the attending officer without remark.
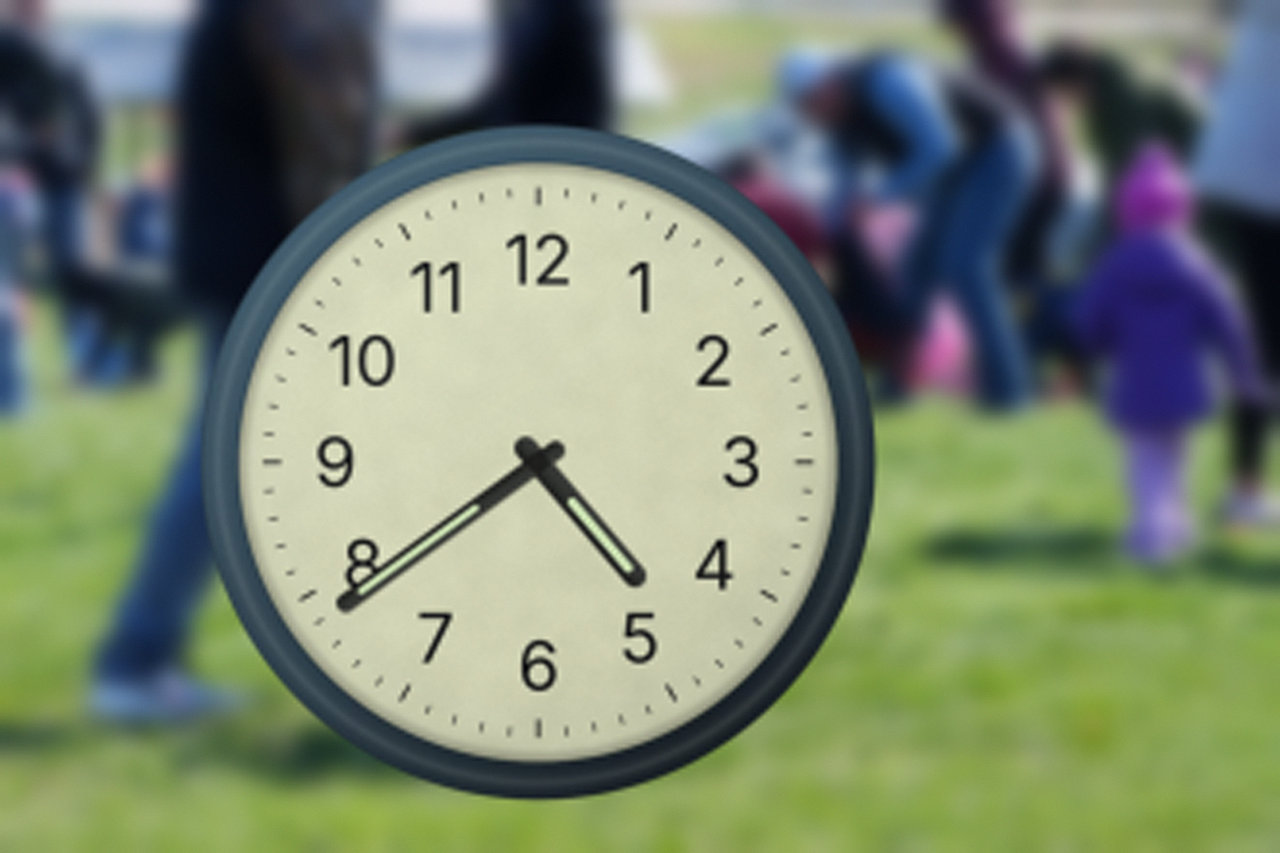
4:39
